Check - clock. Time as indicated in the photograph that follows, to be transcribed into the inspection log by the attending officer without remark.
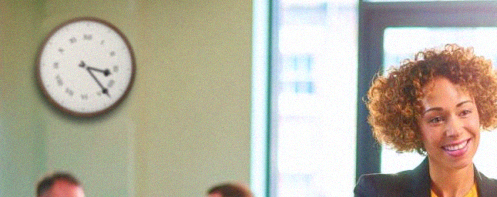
3:23
